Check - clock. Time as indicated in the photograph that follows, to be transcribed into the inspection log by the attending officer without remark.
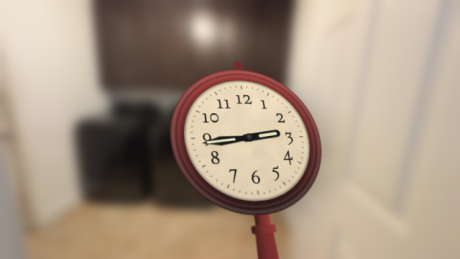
2:44
